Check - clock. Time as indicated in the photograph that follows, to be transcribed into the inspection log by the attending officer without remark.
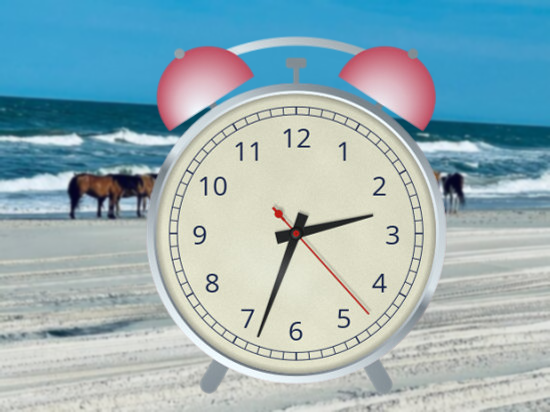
2:33:23
